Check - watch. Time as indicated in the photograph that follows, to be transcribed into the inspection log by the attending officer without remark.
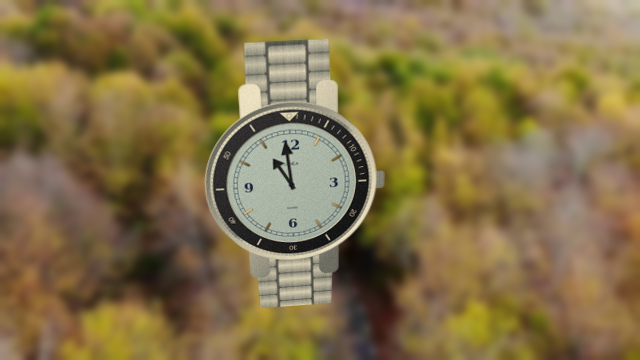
10:59
